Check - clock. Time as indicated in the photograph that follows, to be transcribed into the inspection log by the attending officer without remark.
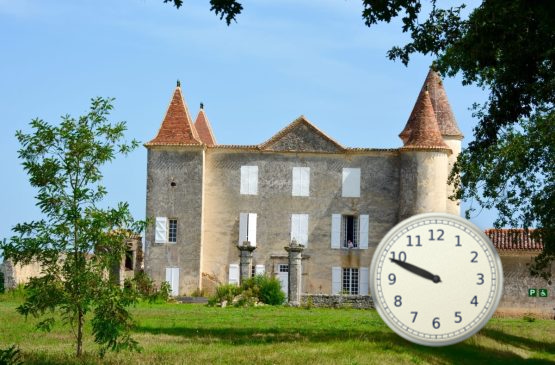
9:49
